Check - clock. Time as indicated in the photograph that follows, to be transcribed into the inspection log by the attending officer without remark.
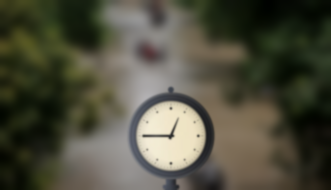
12:45
